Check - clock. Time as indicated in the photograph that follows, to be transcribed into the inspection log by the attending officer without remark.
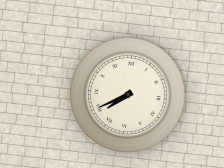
7:40
